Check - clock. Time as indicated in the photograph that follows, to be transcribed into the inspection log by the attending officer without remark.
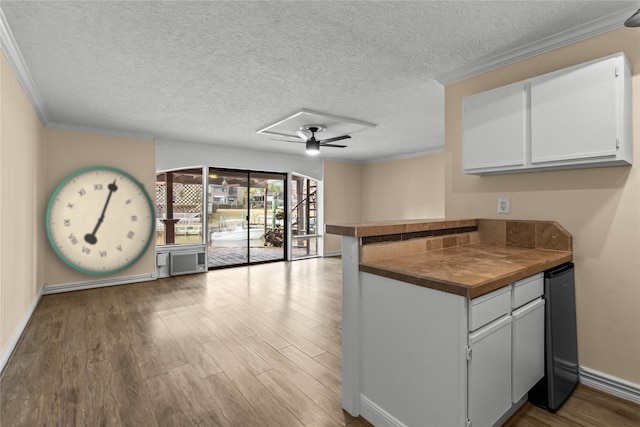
7:04
